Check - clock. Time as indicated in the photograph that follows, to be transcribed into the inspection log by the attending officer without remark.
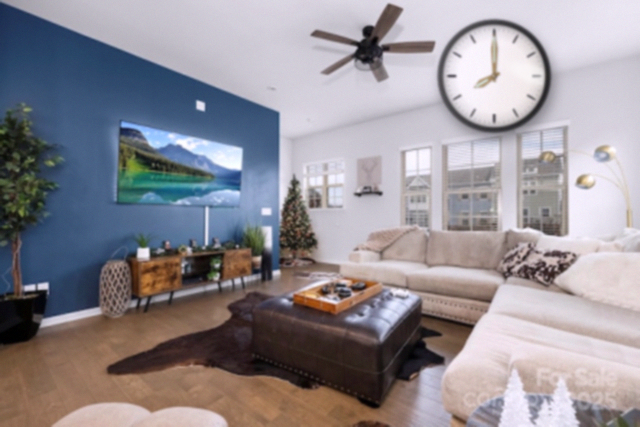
8:00
